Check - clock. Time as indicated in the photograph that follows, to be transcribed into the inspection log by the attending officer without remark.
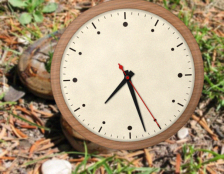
7:27:25
